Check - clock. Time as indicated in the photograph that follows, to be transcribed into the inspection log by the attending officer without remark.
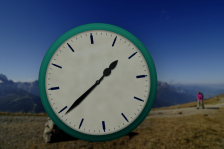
1:39
